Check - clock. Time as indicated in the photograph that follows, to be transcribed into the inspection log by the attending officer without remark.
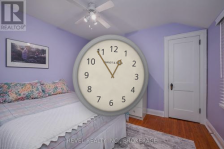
12:54
